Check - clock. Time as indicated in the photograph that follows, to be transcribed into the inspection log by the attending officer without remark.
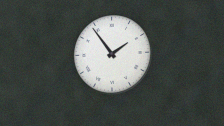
1:54
